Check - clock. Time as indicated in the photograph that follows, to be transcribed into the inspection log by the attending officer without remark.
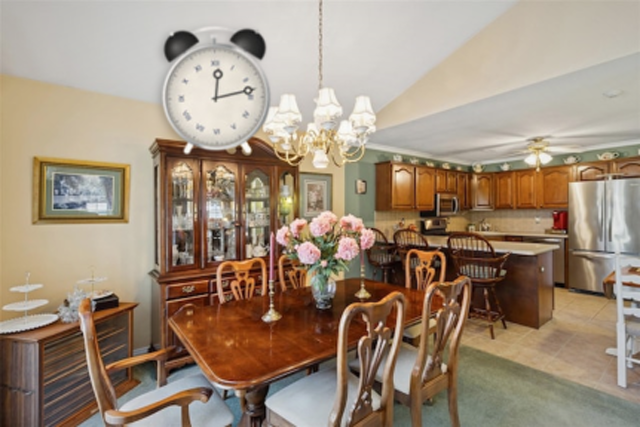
12:13
